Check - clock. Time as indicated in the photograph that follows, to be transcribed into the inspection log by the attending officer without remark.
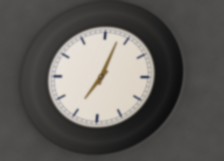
7:03
